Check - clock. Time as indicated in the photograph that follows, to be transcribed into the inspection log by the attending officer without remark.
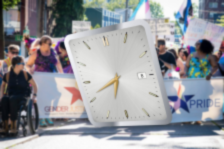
6:41
